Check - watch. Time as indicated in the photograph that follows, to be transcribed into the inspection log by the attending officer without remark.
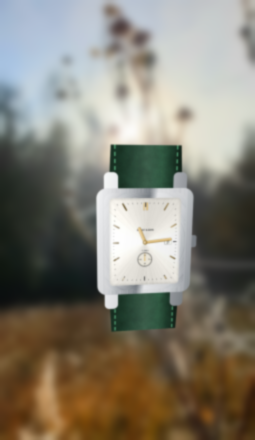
11:14
